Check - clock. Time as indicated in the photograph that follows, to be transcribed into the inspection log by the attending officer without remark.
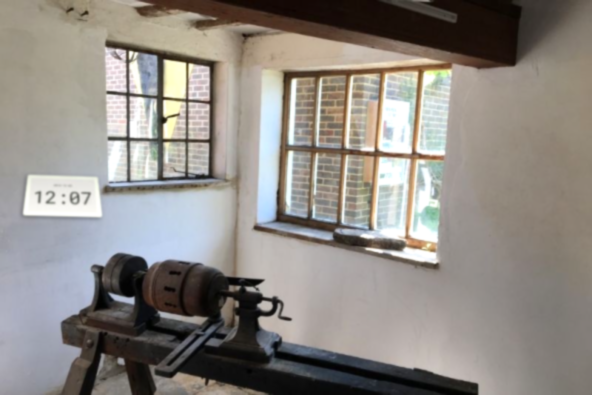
12:07
